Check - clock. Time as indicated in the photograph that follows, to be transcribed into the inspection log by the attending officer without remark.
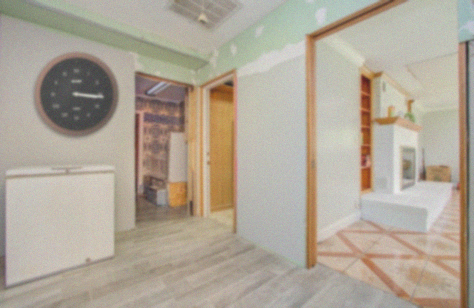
3:16
